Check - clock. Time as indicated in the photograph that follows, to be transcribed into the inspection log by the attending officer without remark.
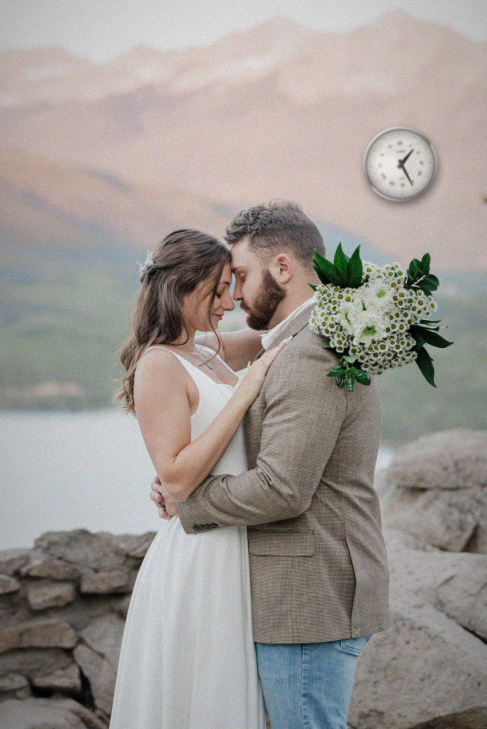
1:26
